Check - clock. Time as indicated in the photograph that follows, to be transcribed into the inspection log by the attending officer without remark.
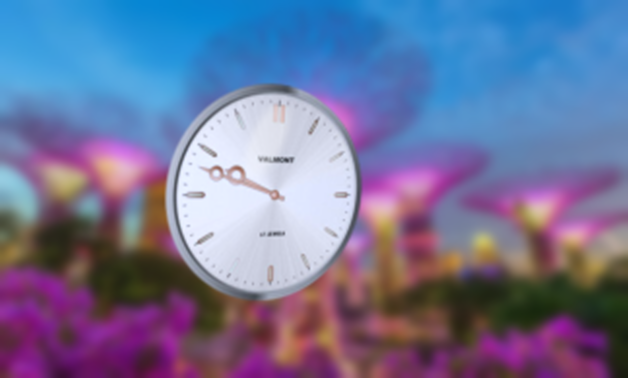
9:48
